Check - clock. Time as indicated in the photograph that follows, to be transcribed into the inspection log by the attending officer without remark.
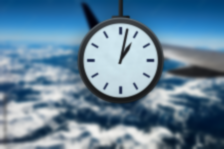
1:02
